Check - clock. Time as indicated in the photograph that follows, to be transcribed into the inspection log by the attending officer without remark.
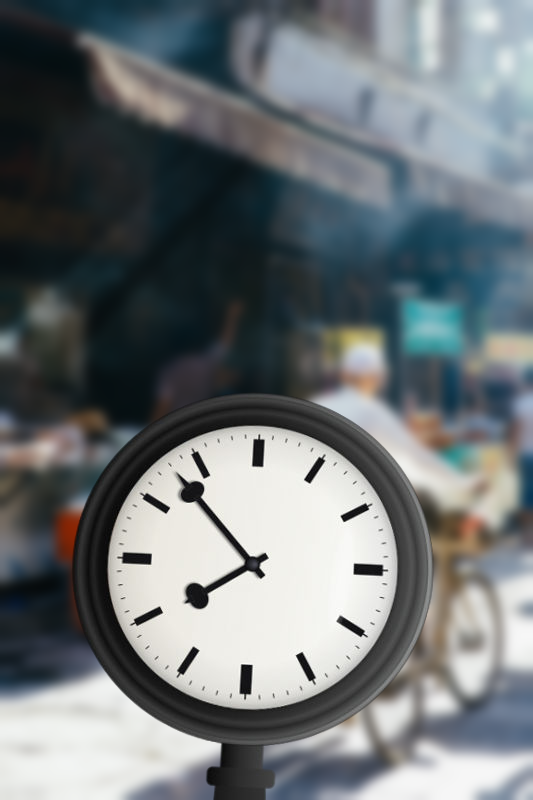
7:53
